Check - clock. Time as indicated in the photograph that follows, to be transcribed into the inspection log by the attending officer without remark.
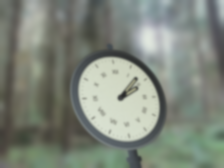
2:08
